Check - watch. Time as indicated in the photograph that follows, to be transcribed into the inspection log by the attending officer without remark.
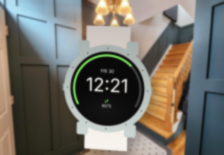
12:21
